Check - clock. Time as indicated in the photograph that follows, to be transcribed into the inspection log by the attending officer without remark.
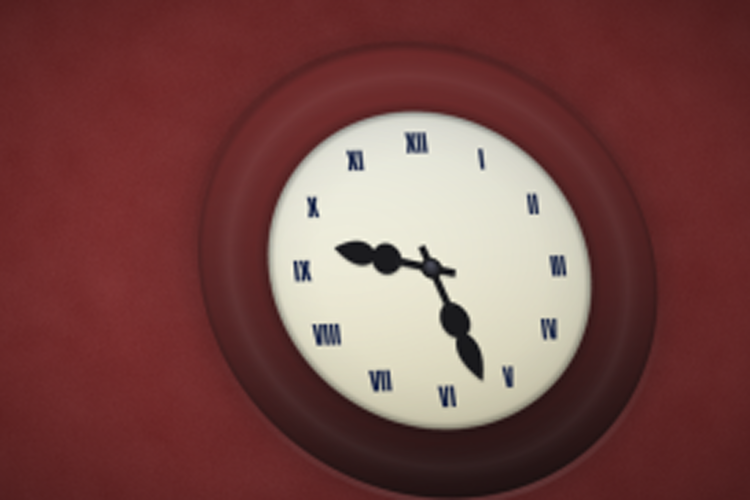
9:27
